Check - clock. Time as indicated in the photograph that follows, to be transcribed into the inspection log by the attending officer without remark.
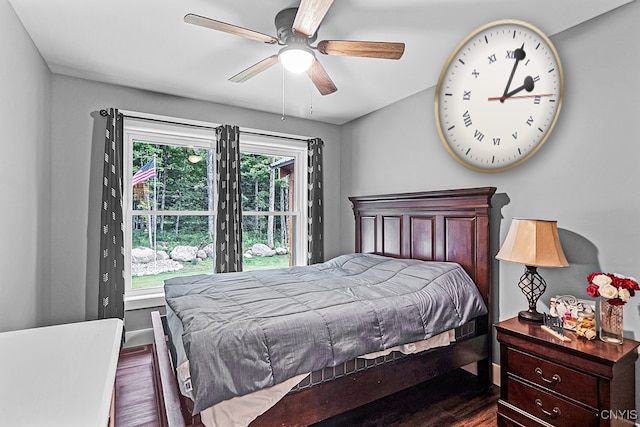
2:02:14
